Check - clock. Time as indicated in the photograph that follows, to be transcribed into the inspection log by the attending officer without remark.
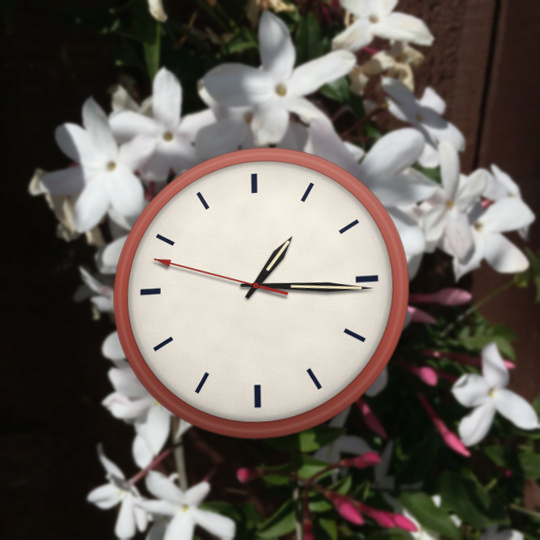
1:15:48
